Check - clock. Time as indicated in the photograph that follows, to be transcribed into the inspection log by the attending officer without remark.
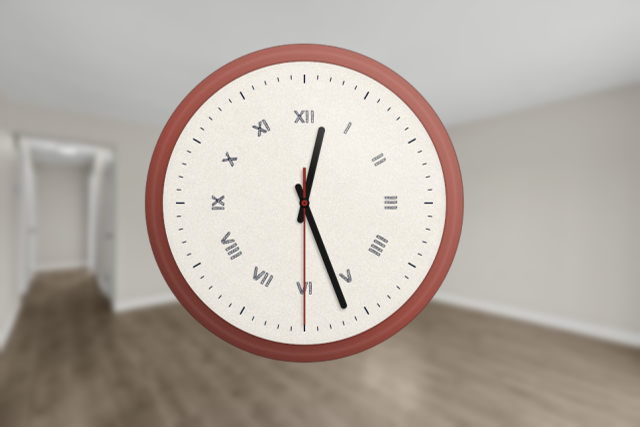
12:26:30
